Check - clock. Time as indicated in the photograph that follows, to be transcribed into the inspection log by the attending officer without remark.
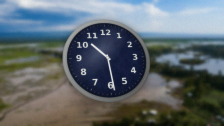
10:29
